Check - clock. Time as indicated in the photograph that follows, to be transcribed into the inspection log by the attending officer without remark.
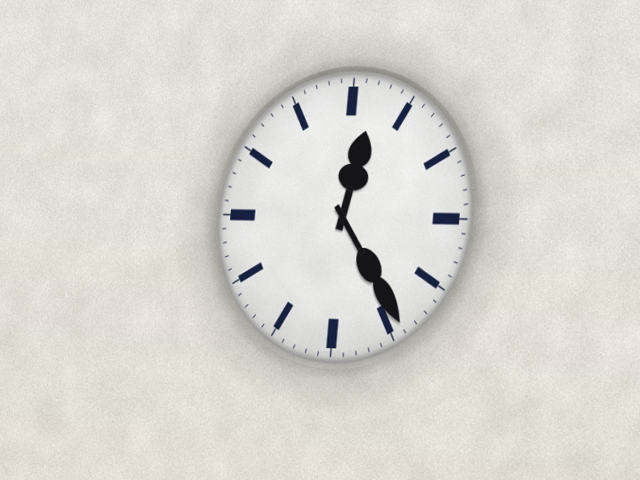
12:24
